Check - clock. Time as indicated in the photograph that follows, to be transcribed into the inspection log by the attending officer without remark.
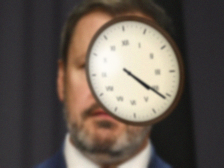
4:21
